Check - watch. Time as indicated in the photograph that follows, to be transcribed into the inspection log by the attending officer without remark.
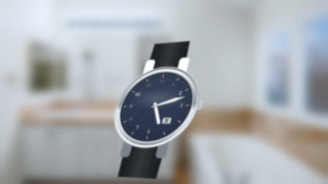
5:12
